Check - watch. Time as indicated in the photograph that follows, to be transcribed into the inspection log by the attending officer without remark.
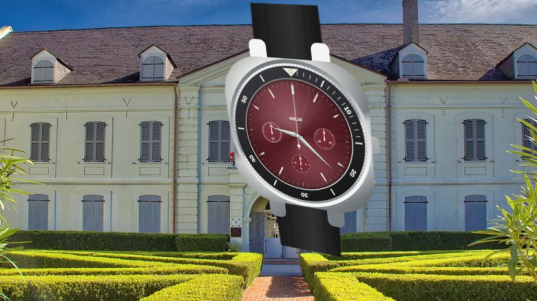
9:22
